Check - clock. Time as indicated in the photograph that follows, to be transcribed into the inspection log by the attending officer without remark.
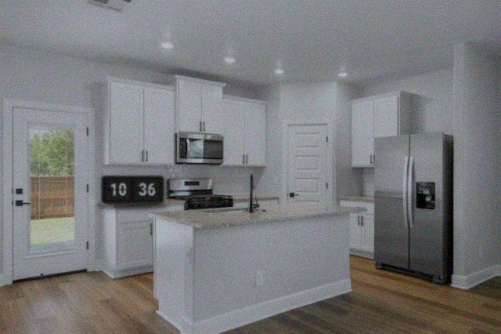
10:36
